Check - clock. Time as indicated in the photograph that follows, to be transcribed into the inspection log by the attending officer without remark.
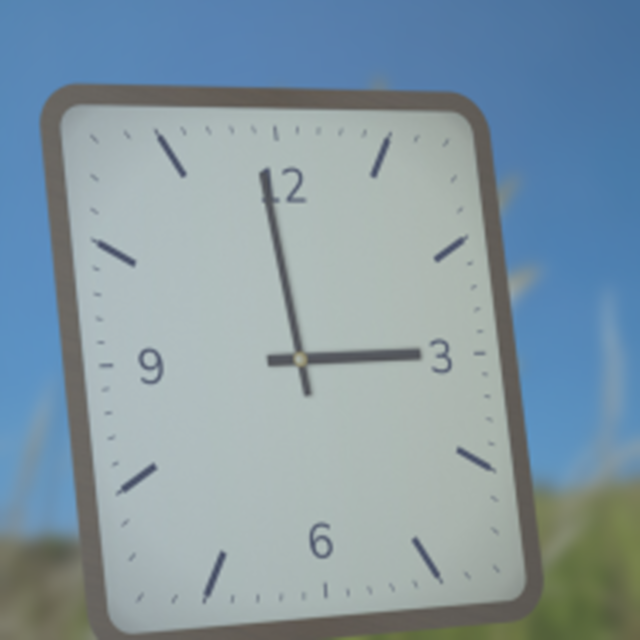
2:59
